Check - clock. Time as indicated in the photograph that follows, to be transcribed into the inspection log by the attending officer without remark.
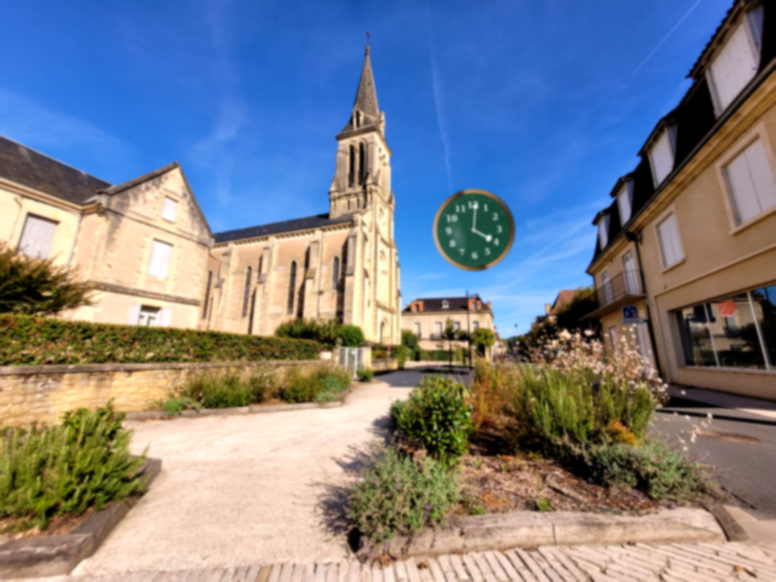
4:01
